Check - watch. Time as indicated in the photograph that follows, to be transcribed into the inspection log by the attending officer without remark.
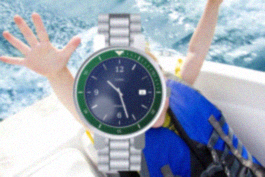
10:27
